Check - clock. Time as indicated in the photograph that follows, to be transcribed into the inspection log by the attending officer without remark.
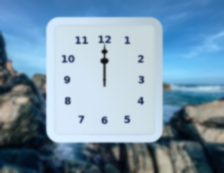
12:00
